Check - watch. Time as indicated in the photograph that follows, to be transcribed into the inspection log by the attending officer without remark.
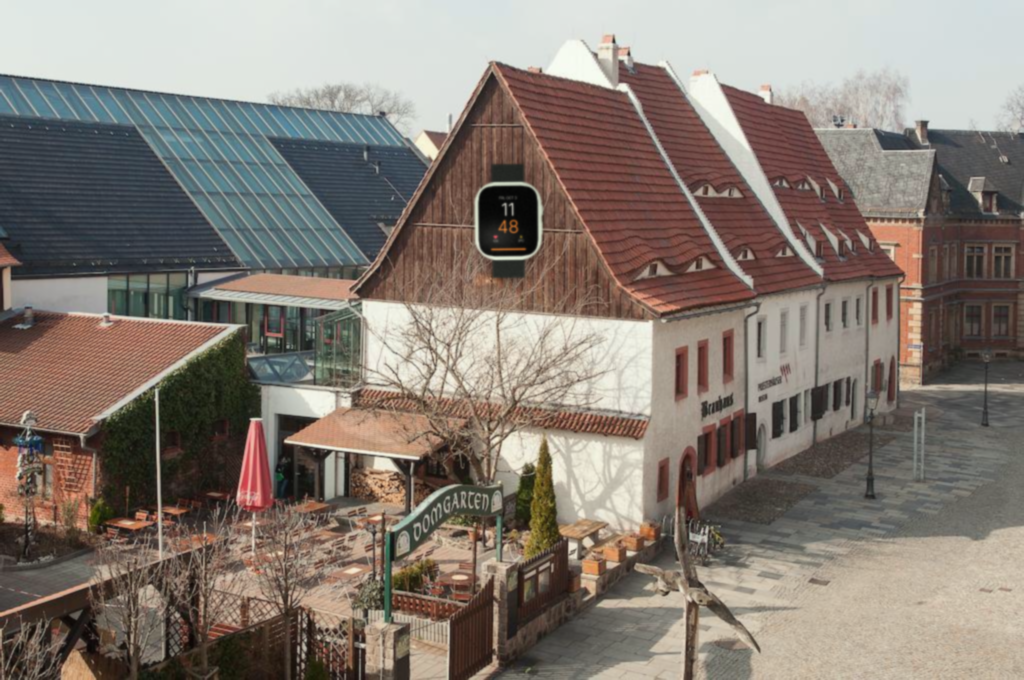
11:48
